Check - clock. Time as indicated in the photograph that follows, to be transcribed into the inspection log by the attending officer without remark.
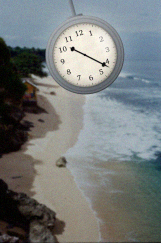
10:22
